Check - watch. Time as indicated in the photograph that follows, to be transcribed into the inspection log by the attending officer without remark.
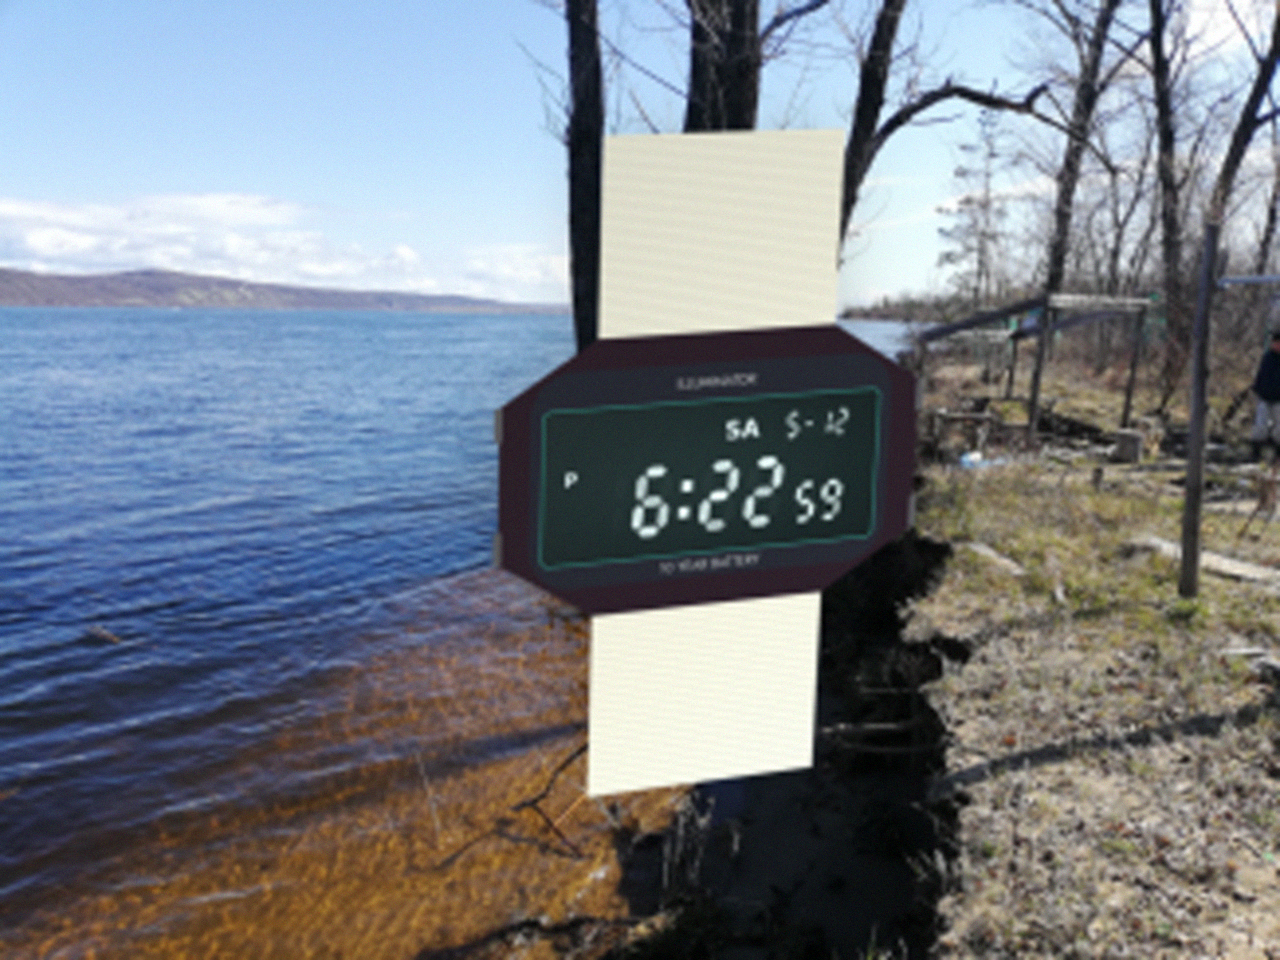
6:22:59
